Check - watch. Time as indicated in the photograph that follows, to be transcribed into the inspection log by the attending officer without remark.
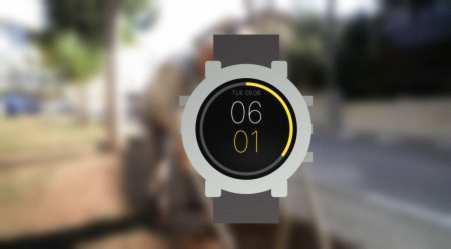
6:01
